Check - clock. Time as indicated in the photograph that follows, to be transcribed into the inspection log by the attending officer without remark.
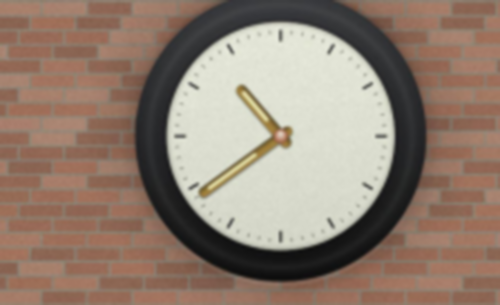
10:39
